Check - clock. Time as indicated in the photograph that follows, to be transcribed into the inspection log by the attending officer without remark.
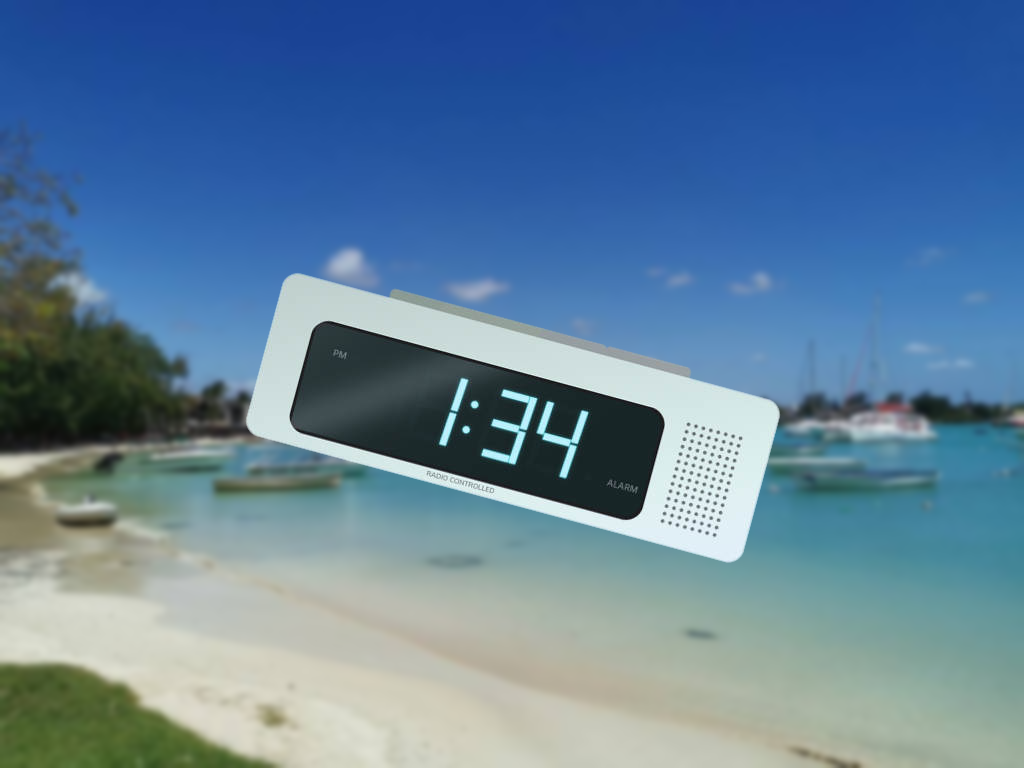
1:34
